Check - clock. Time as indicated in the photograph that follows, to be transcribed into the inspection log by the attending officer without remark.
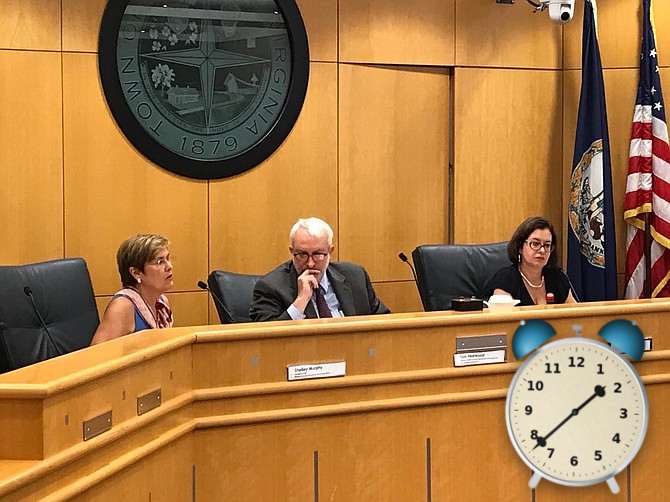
1:38
